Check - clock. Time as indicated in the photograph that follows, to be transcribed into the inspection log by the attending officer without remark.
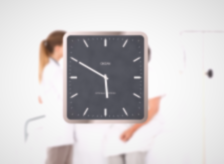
5:50
